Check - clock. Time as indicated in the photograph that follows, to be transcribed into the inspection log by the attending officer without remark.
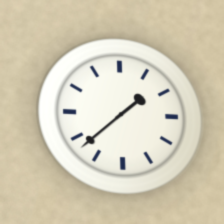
1:38
